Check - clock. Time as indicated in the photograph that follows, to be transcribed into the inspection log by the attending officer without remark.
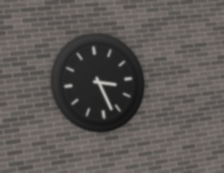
3:27
